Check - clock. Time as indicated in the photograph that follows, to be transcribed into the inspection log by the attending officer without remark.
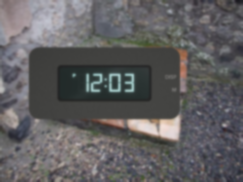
12:03
